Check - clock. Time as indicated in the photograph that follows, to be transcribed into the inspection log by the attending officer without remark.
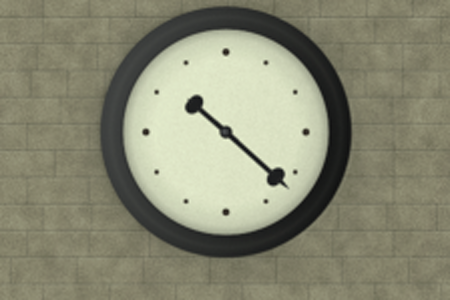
10:22
